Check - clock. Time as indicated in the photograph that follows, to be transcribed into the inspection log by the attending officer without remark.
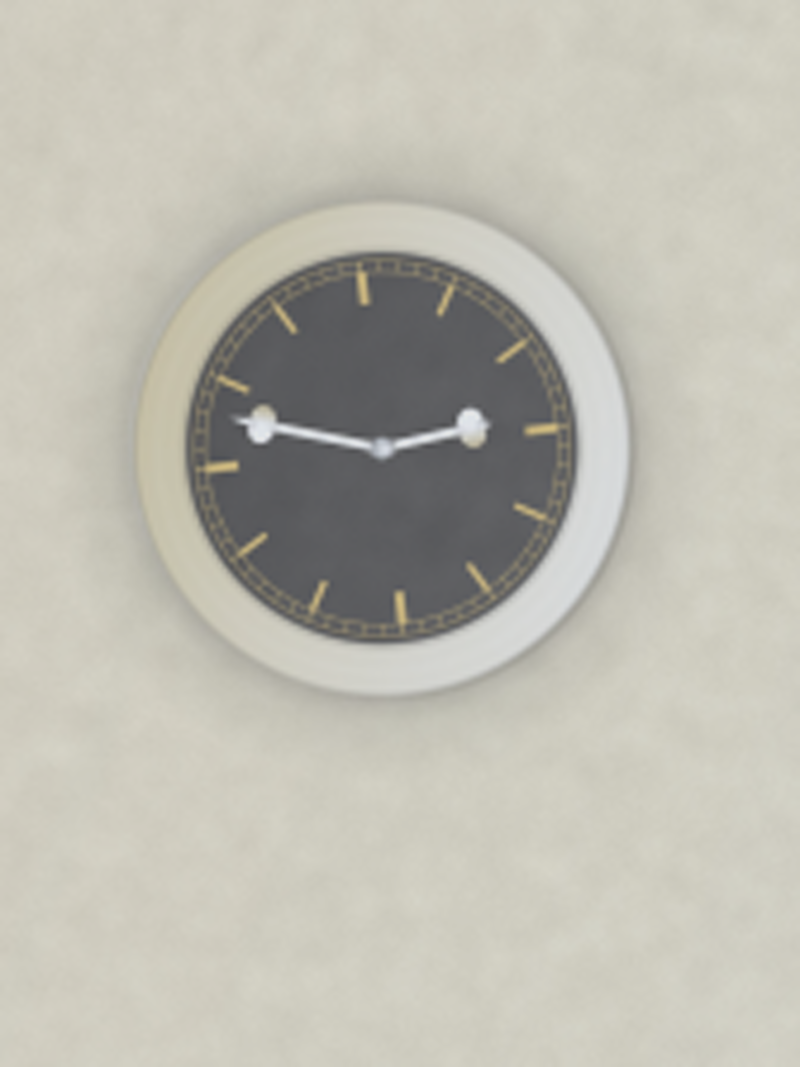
2:48
